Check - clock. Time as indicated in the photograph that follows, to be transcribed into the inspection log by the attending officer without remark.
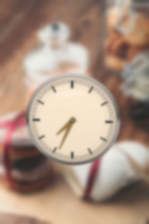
7:34
